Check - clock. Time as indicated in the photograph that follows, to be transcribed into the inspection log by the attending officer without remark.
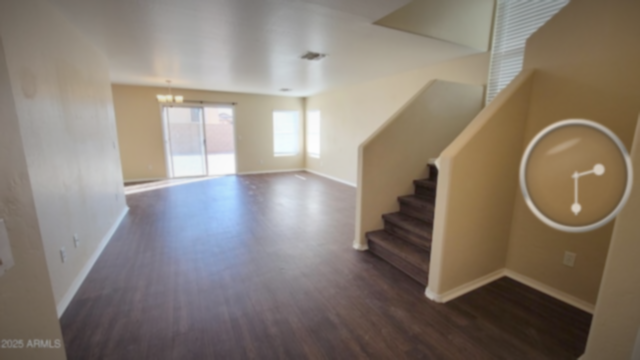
2:30
